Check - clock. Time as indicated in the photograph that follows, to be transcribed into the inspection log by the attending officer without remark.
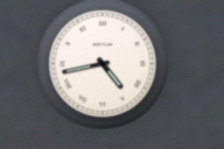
4:43
